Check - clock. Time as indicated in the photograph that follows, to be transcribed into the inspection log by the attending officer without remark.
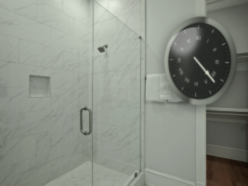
4:22
